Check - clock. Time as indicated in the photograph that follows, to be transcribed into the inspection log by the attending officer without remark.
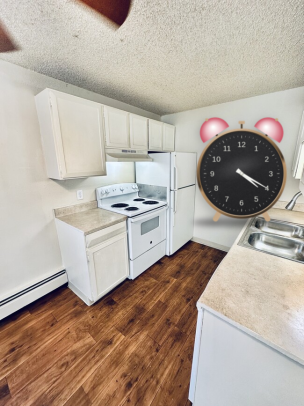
4:20
